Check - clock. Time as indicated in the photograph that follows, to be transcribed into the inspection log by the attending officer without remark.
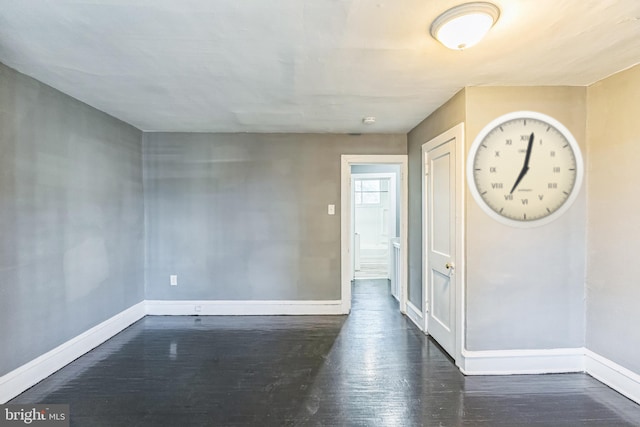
7:02
